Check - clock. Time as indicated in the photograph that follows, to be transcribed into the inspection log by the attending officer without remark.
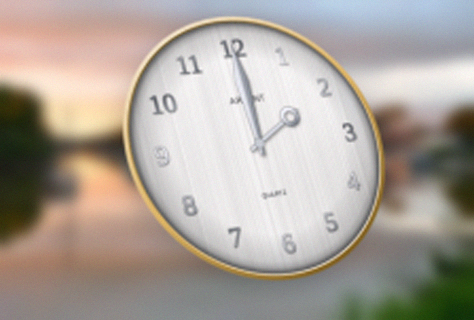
2:00
